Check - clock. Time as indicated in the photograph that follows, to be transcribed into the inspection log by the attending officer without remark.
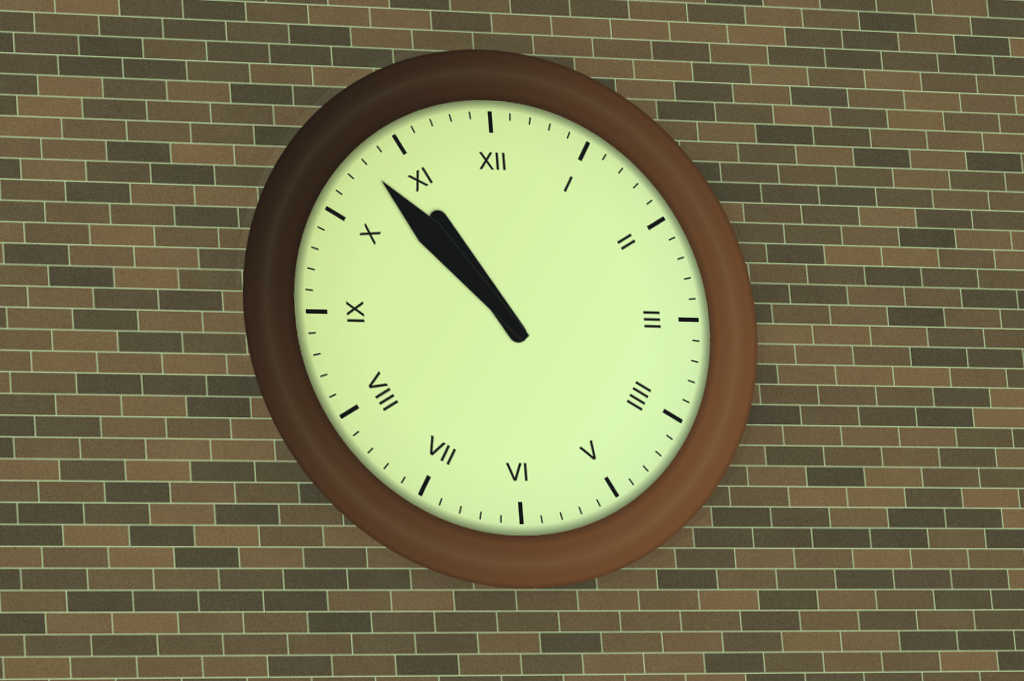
10:53
